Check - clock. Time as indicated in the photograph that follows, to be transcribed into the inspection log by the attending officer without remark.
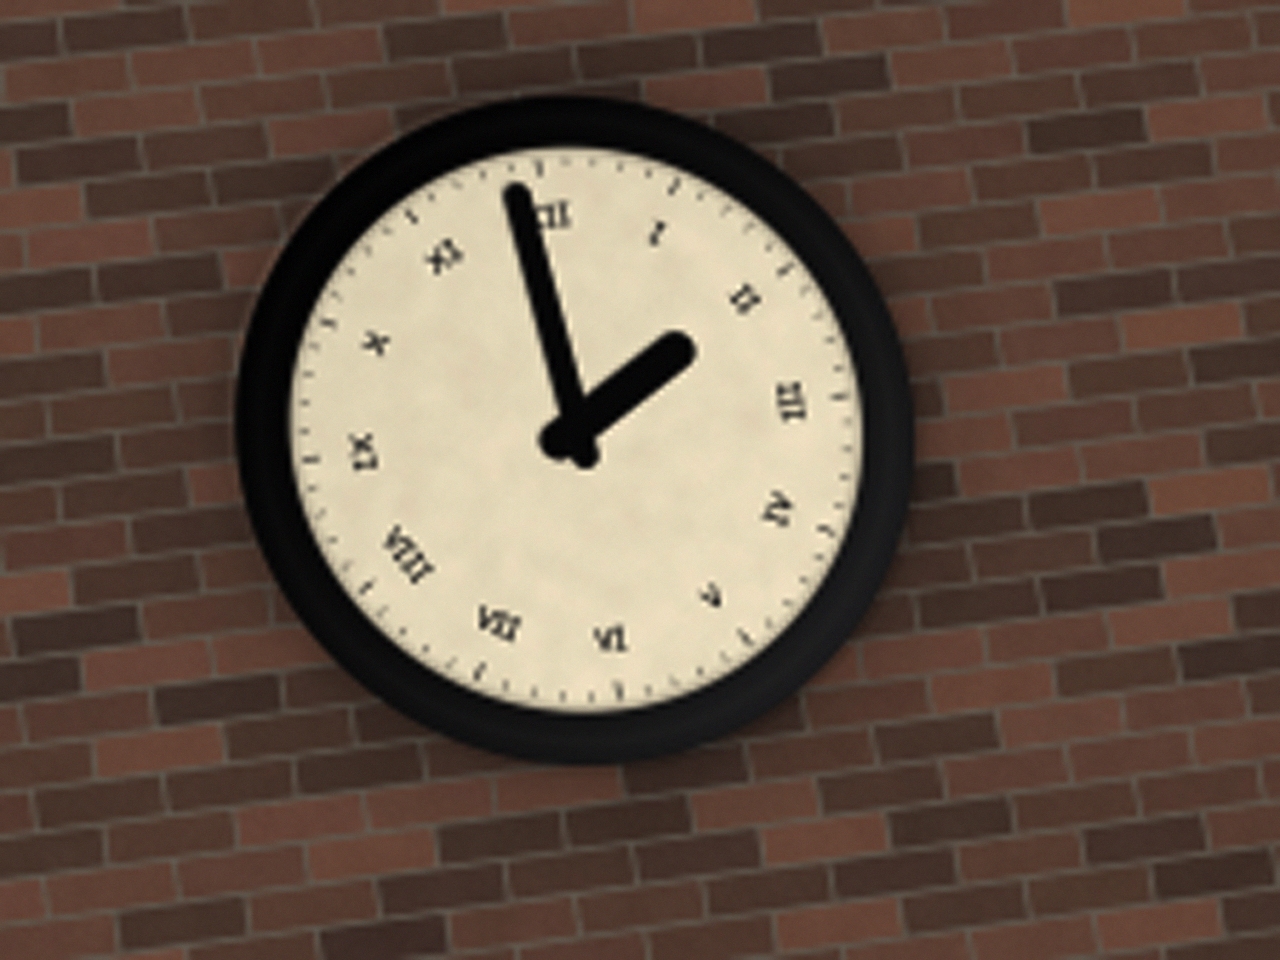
1:59
